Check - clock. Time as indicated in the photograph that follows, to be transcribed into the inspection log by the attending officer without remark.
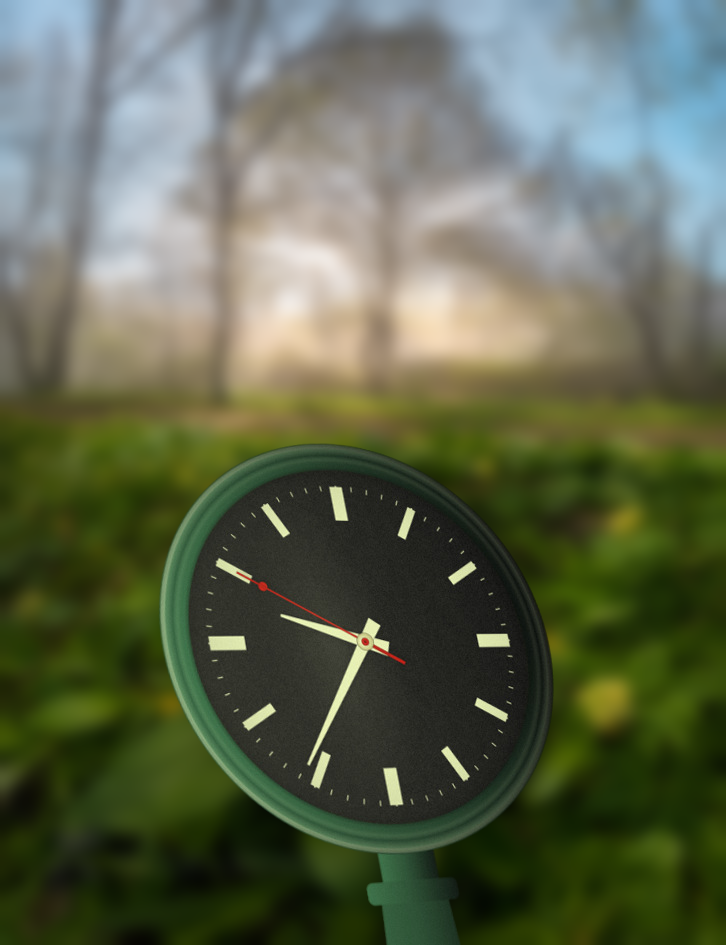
9:35:50
